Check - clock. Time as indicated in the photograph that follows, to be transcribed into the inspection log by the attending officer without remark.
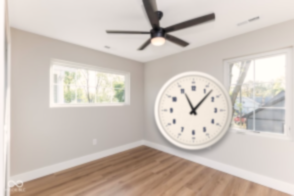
11:07
